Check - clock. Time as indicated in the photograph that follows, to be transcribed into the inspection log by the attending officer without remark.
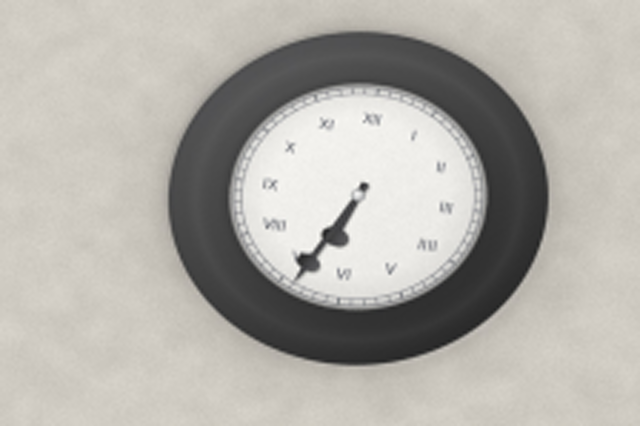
6:34
